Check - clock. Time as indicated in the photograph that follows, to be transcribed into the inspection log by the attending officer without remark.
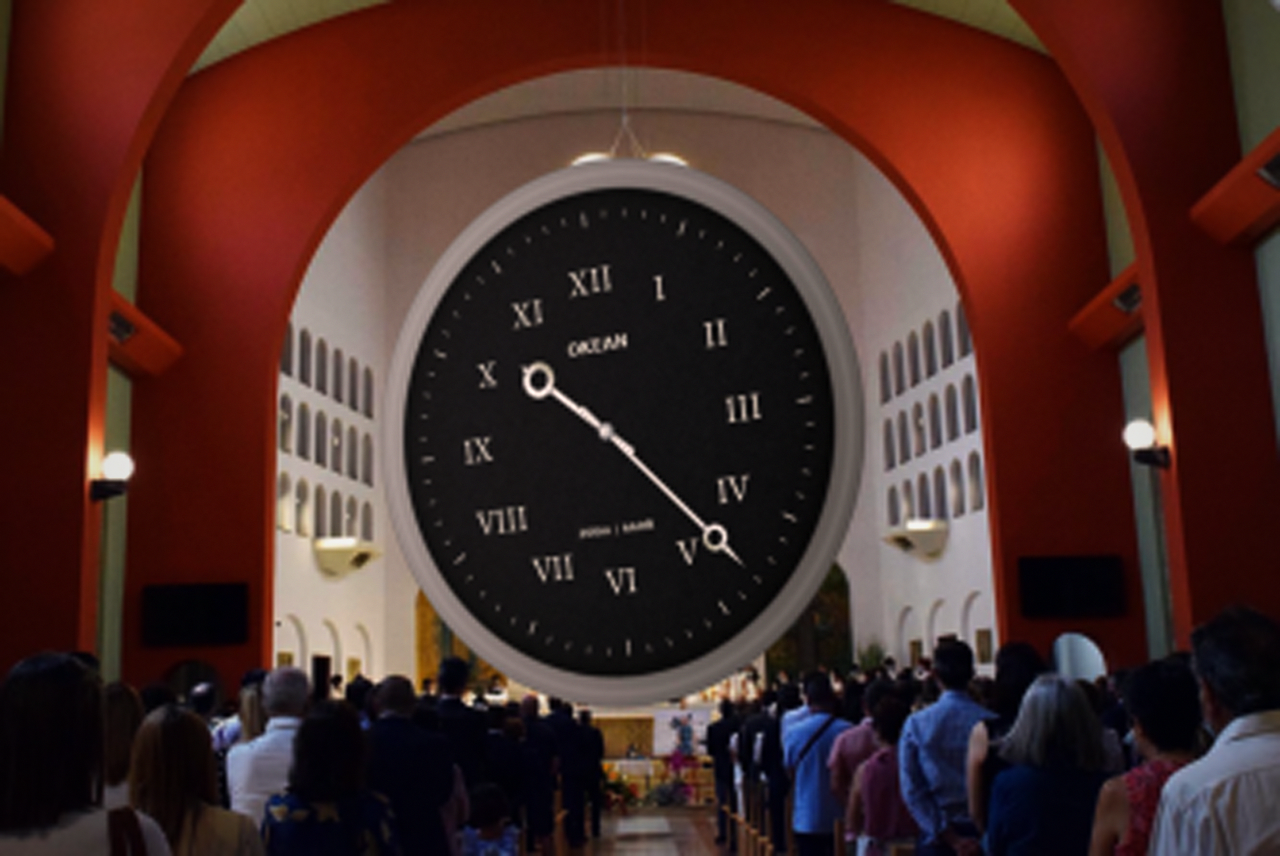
10:23
